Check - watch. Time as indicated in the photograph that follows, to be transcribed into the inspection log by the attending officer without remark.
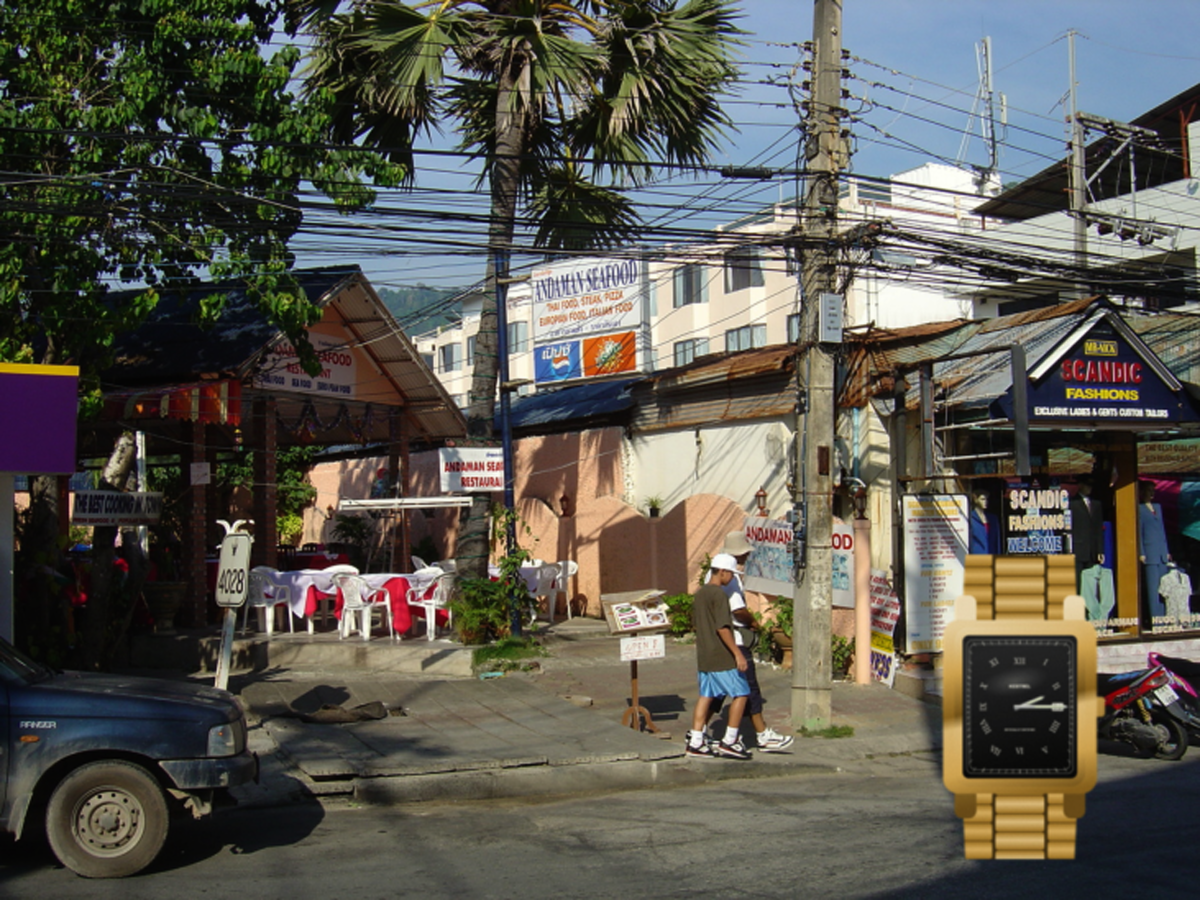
2:15
